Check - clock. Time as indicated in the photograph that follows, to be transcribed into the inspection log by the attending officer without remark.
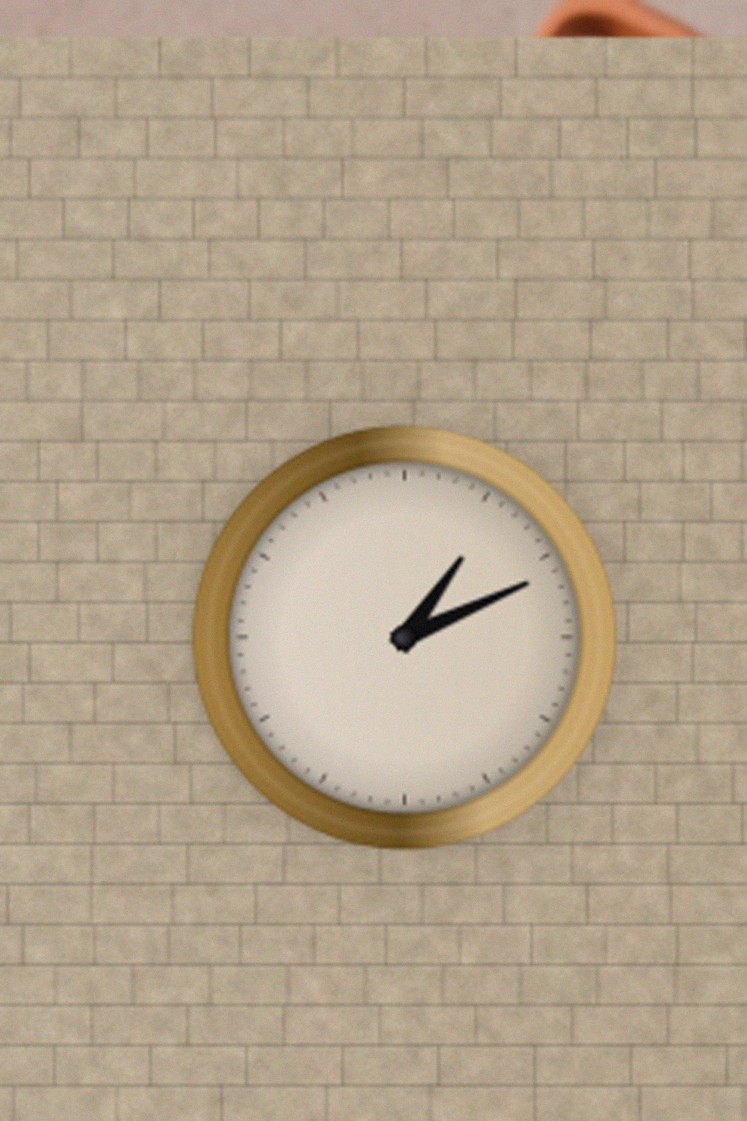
1:11
